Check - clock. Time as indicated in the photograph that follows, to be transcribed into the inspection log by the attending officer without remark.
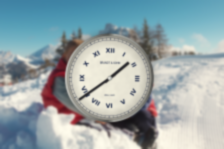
1:39
